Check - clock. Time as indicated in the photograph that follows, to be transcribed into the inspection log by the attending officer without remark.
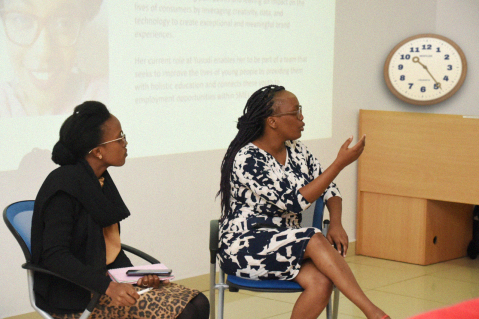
10:24
